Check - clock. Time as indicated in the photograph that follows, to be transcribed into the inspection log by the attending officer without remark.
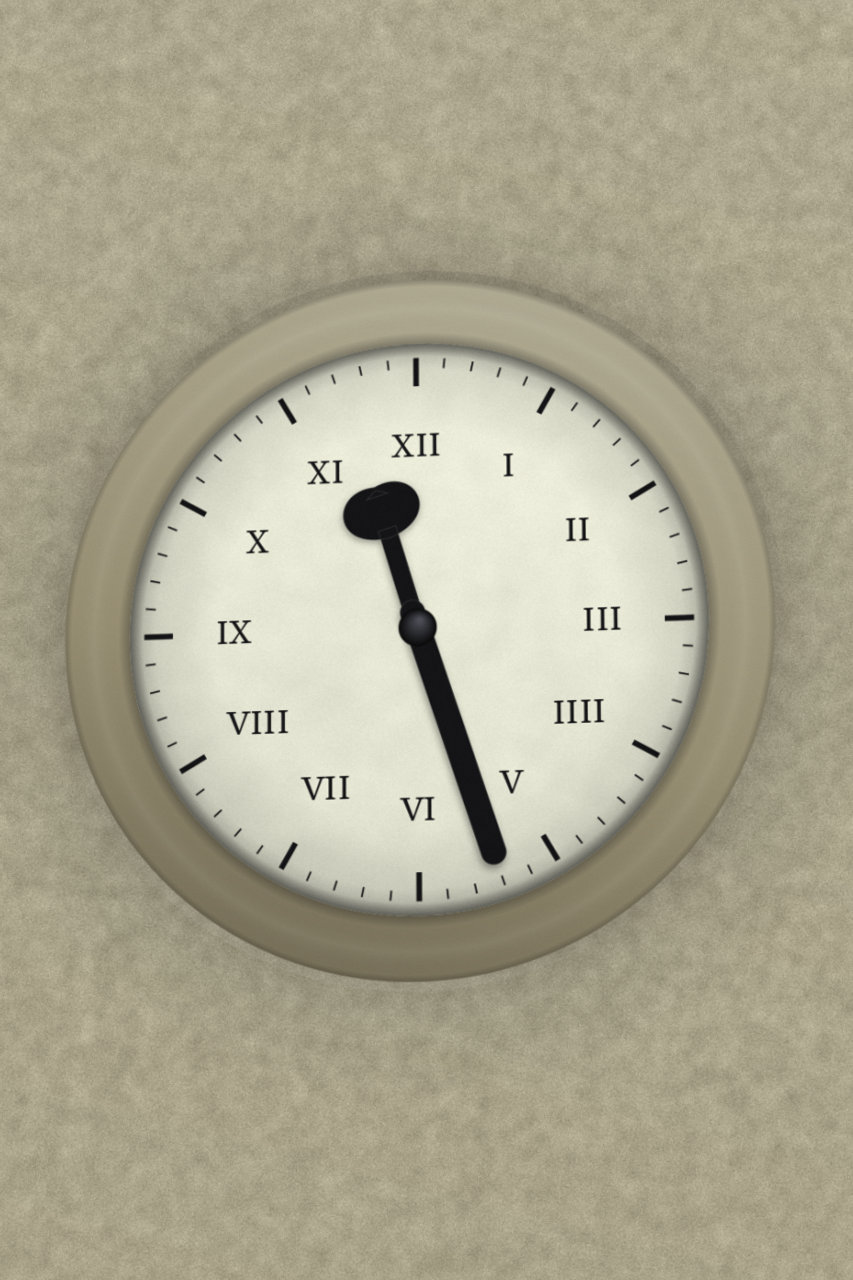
11:27
